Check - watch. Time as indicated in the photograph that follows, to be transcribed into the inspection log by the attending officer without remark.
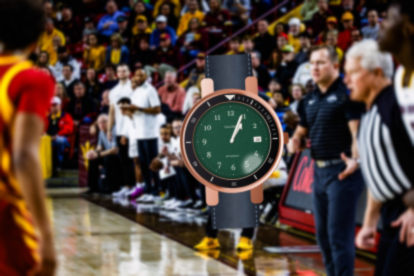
1:04
